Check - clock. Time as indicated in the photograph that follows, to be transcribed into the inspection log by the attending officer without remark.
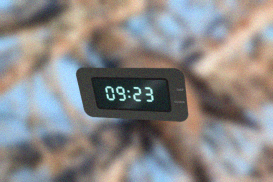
9:23
